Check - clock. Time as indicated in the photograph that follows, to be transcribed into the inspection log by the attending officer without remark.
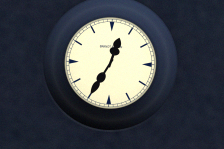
12:35
